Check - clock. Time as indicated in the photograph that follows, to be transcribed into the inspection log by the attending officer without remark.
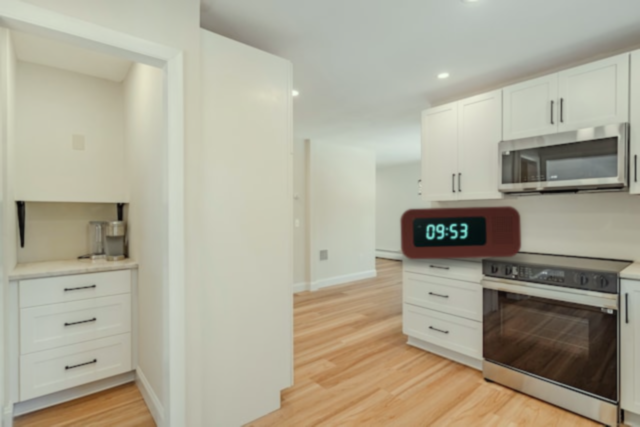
9:53
